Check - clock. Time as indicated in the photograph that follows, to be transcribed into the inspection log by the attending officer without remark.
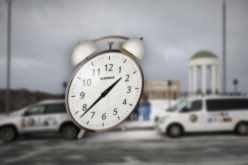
1:38
